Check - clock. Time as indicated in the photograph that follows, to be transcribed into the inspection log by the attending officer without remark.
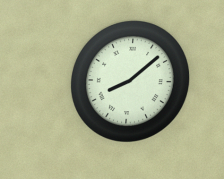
8:08
